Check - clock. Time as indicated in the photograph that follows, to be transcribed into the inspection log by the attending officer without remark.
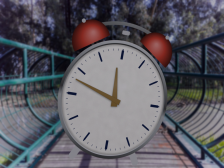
11:48
